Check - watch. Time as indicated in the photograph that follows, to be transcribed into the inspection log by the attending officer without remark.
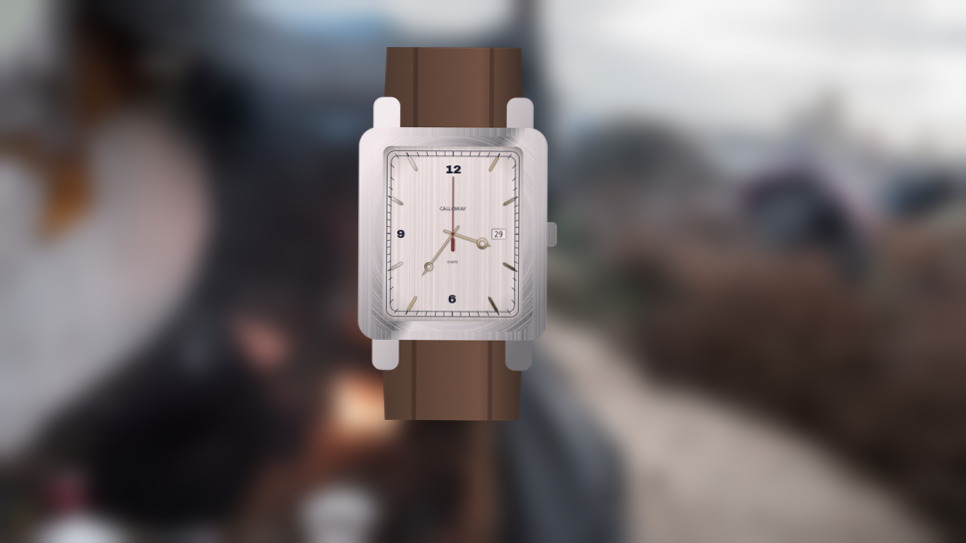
3:36:00
